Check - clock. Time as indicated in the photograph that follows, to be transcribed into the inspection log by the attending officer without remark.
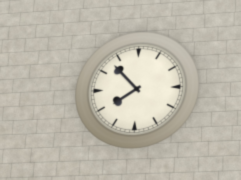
7:53
